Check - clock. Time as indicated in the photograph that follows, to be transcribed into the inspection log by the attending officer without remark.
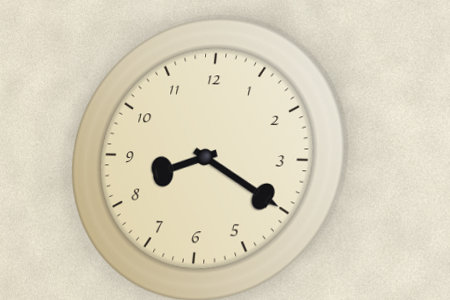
8:20
